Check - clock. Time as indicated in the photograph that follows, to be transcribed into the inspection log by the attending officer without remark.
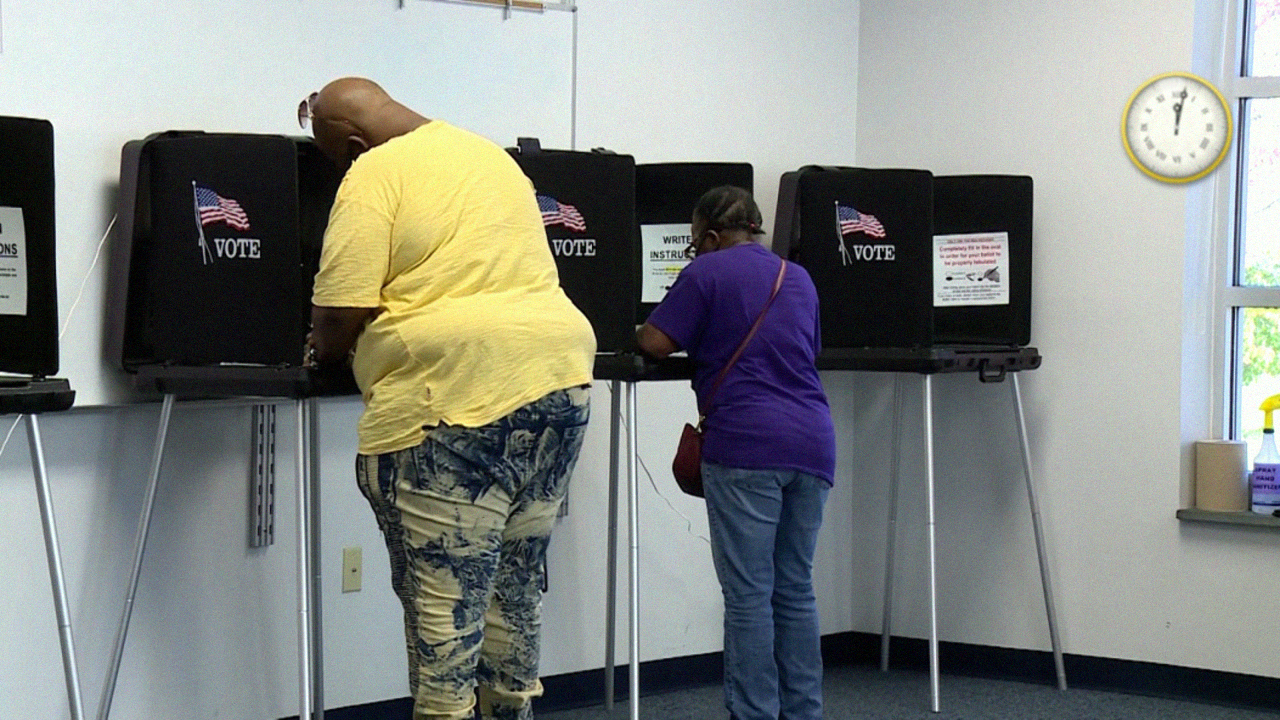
12:02
